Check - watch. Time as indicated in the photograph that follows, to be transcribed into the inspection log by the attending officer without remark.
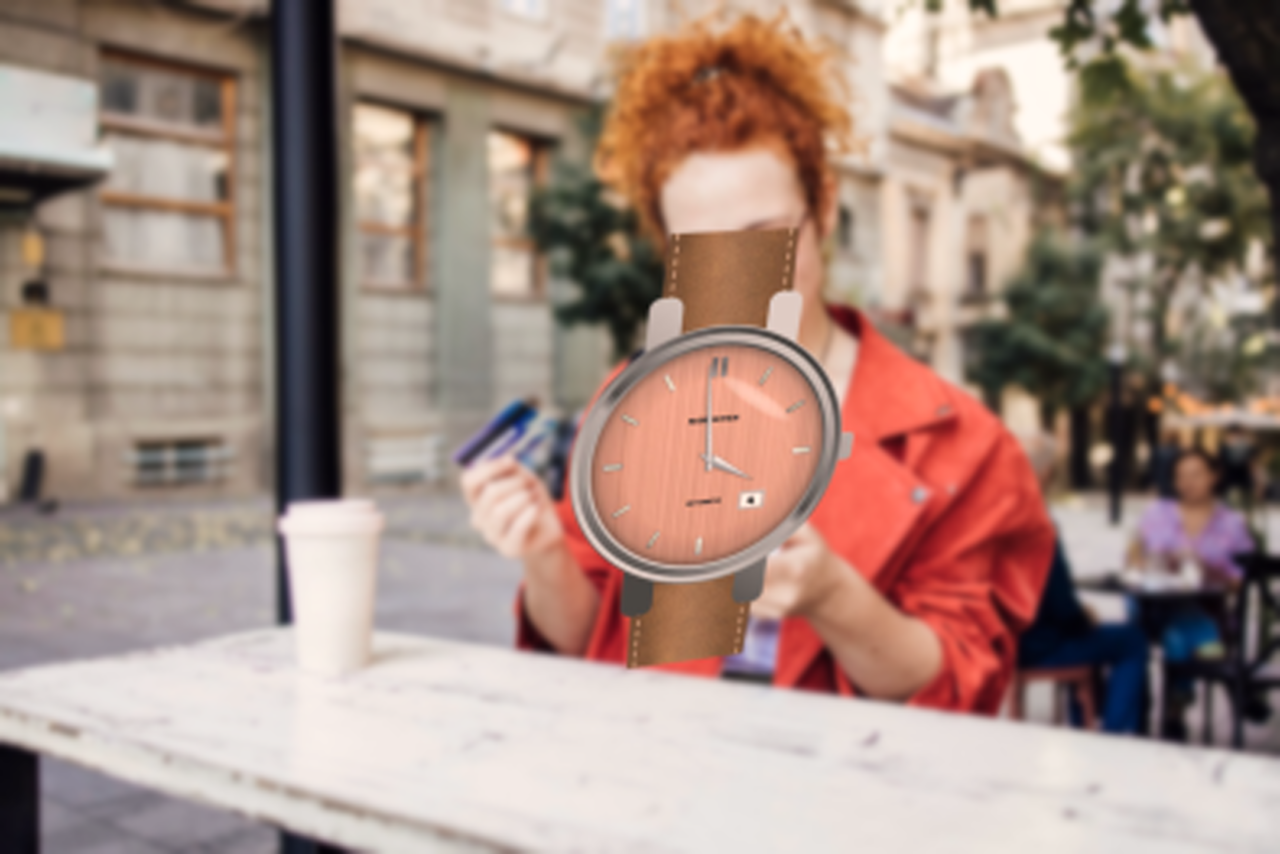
3:59
